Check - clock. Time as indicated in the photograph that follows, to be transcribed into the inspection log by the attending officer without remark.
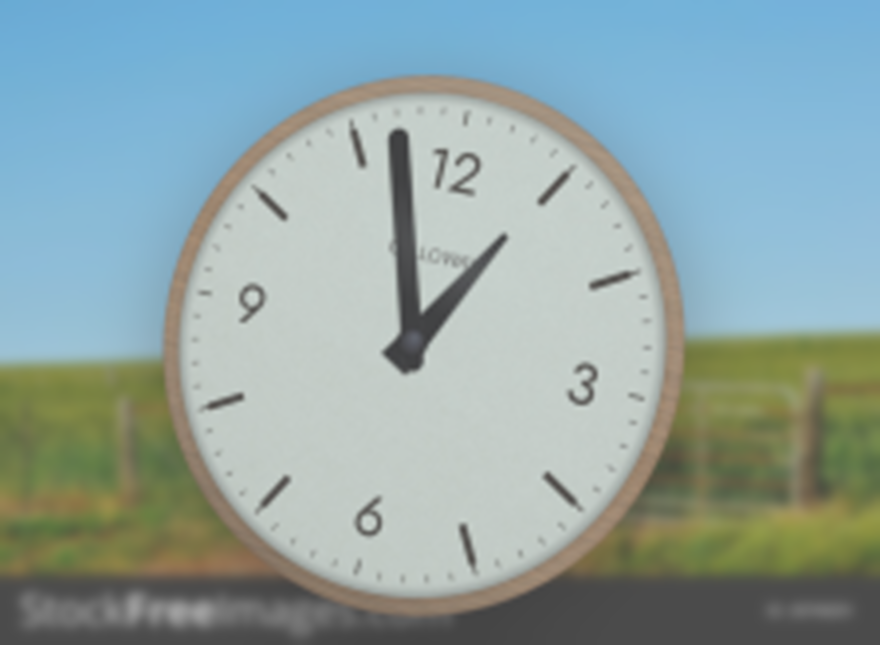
12:57
